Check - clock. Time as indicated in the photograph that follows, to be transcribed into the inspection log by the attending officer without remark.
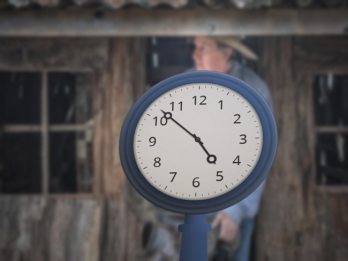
4:52
